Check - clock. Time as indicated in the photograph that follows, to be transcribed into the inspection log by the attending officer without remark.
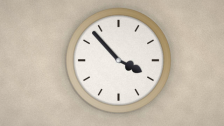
3:53
